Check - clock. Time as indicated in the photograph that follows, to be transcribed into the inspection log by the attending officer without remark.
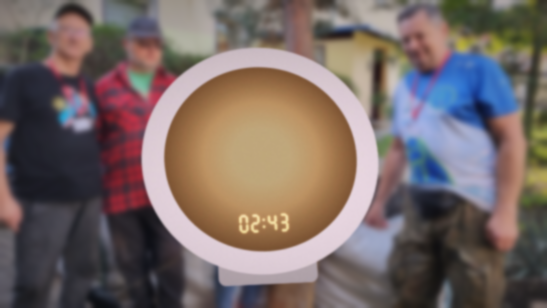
2:43
